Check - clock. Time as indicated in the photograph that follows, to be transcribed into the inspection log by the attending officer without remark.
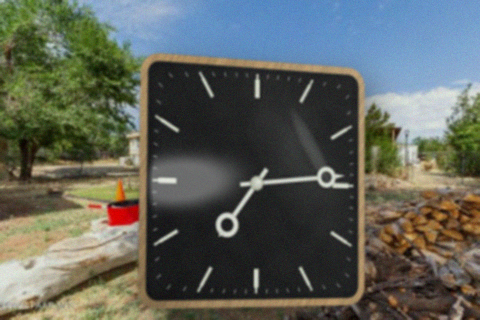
7:14
